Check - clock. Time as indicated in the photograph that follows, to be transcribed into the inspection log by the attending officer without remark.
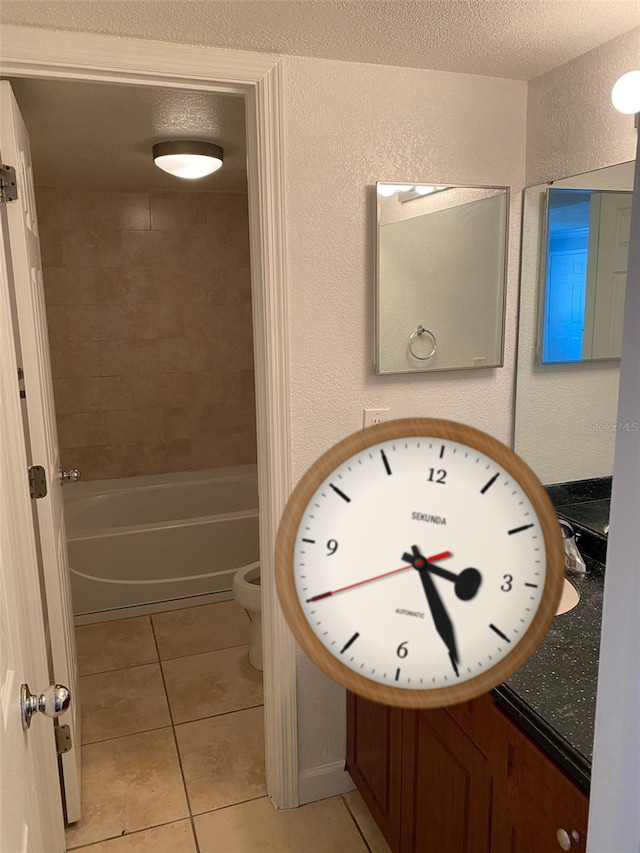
3:24:40
